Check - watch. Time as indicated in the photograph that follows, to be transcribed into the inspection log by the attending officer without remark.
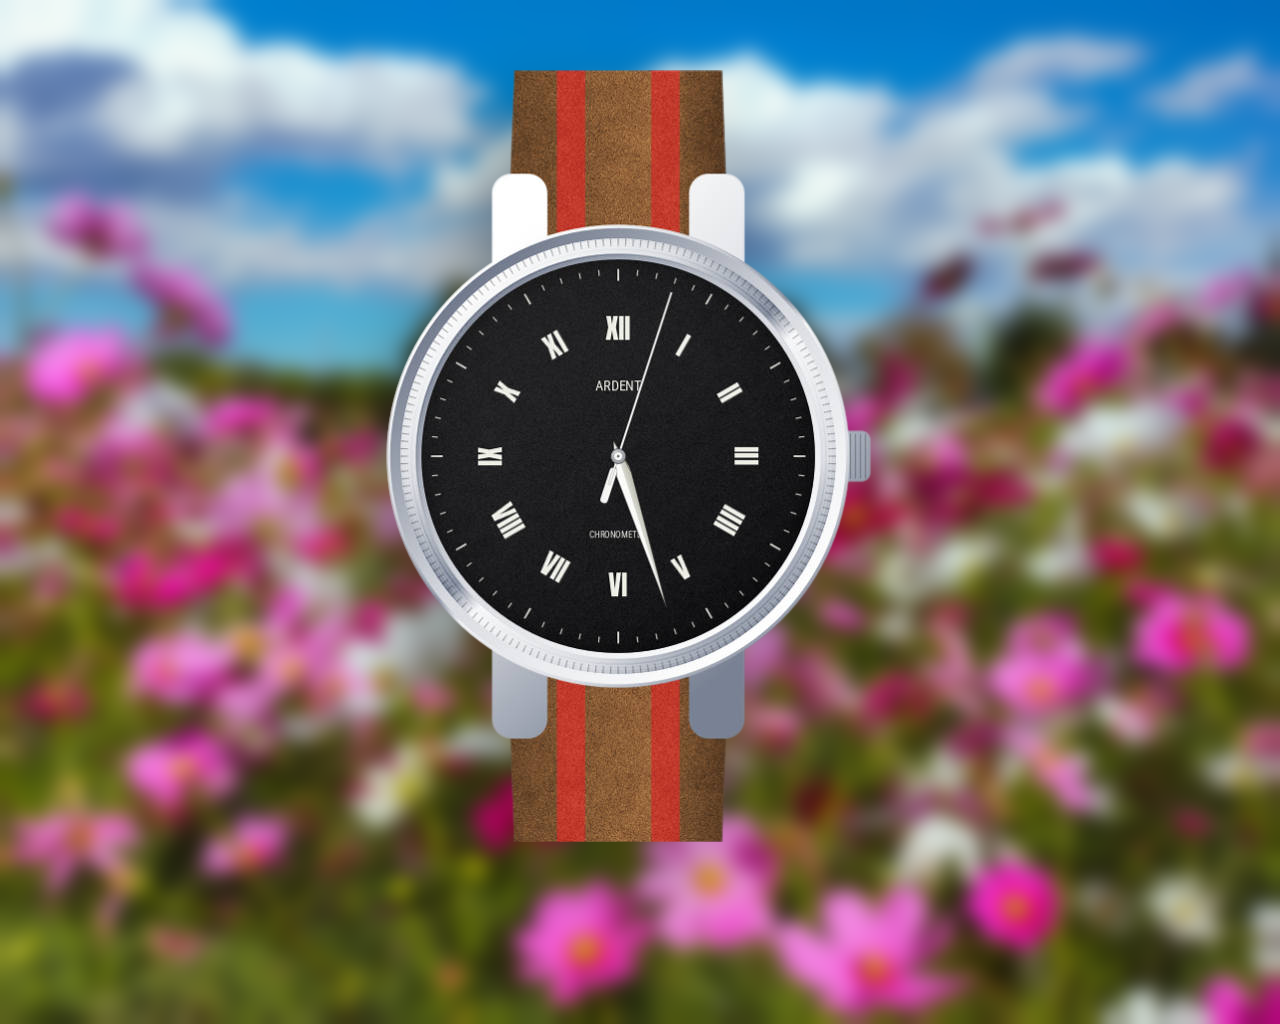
5:27:03
